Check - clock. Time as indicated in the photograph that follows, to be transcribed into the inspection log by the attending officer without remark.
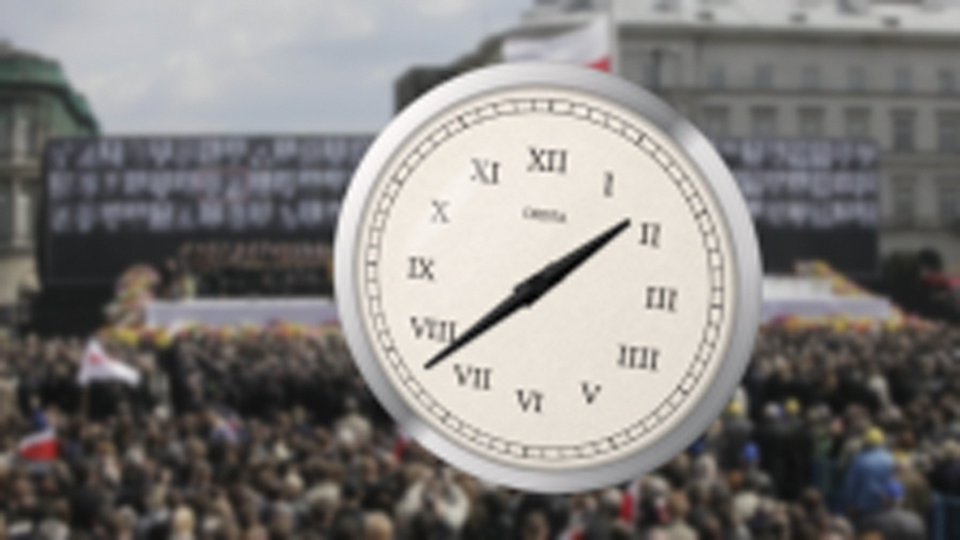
1:38
